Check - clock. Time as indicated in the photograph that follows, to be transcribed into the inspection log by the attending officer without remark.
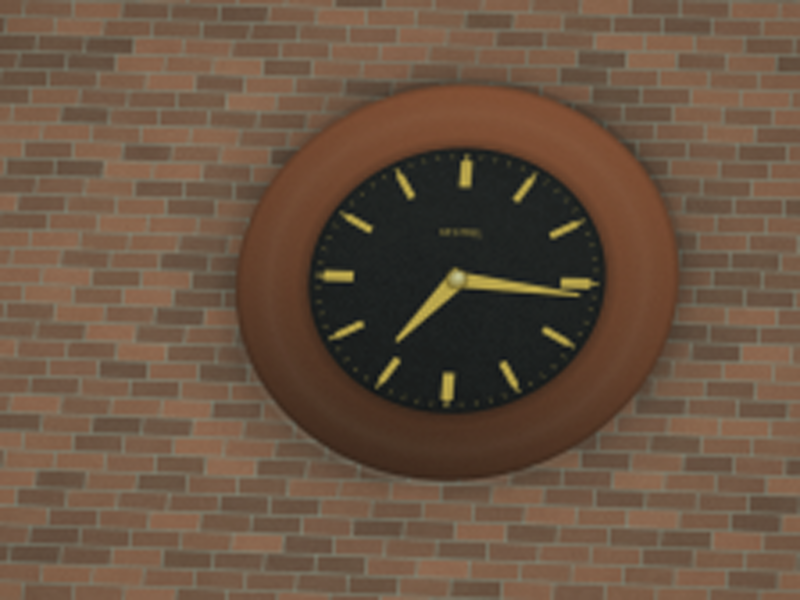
7:16
